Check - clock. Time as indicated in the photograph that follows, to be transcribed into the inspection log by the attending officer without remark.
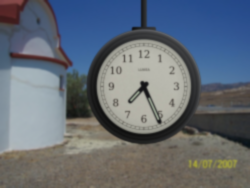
7:26
